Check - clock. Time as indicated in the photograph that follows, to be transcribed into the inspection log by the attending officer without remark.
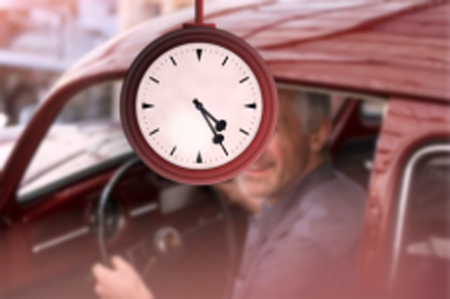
4:25
